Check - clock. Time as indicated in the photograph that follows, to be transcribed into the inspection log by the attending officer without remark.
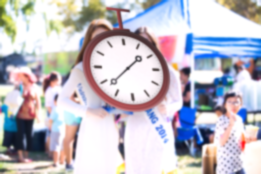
1:38
